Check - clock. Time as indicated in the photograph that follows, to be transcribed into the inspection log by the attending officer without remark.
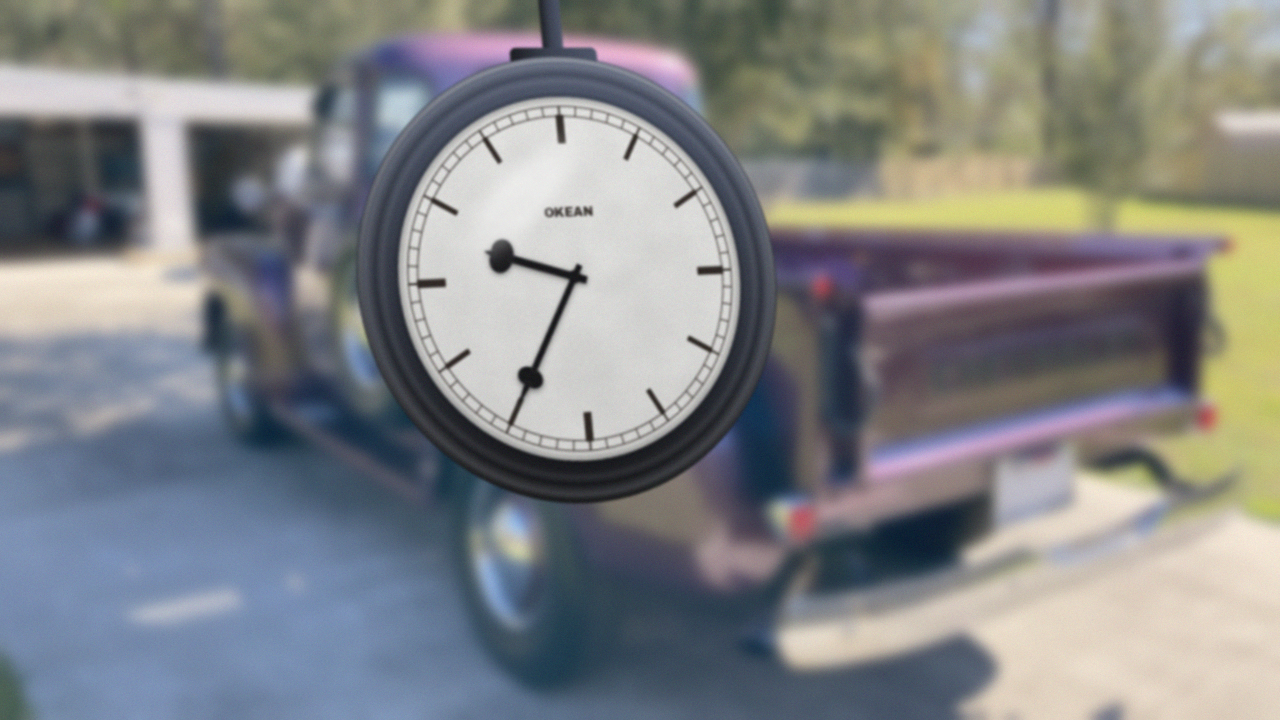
9:35
